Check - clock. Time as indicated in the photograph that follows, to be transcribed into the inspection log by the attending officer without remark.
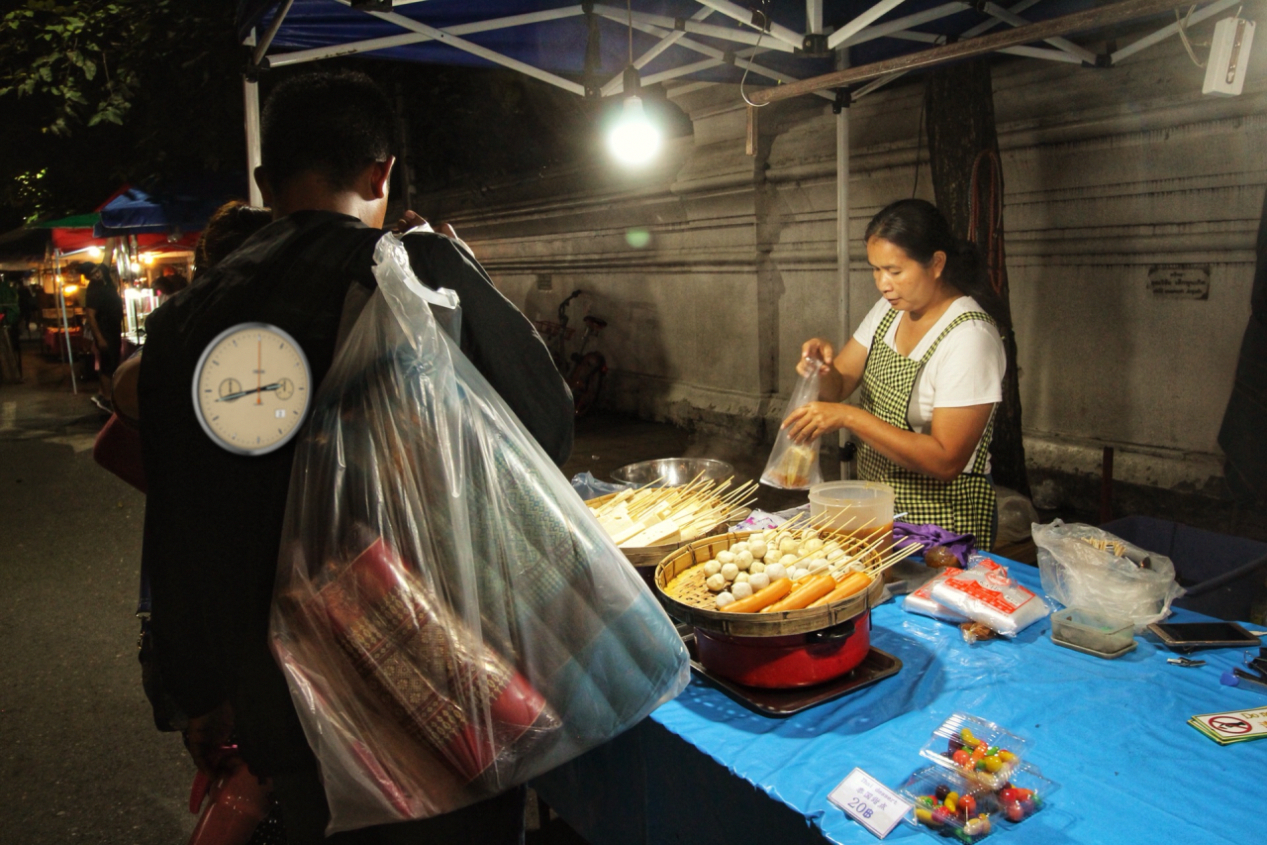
2:43
